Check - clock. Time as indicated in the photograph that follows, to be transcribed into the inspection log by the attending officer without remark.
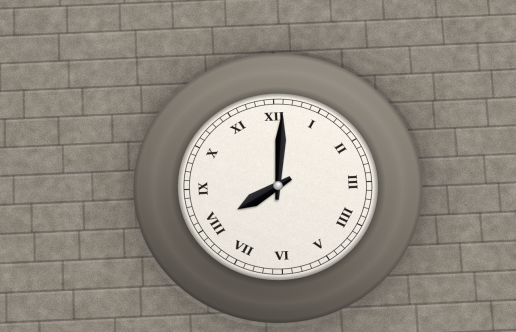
8:01
